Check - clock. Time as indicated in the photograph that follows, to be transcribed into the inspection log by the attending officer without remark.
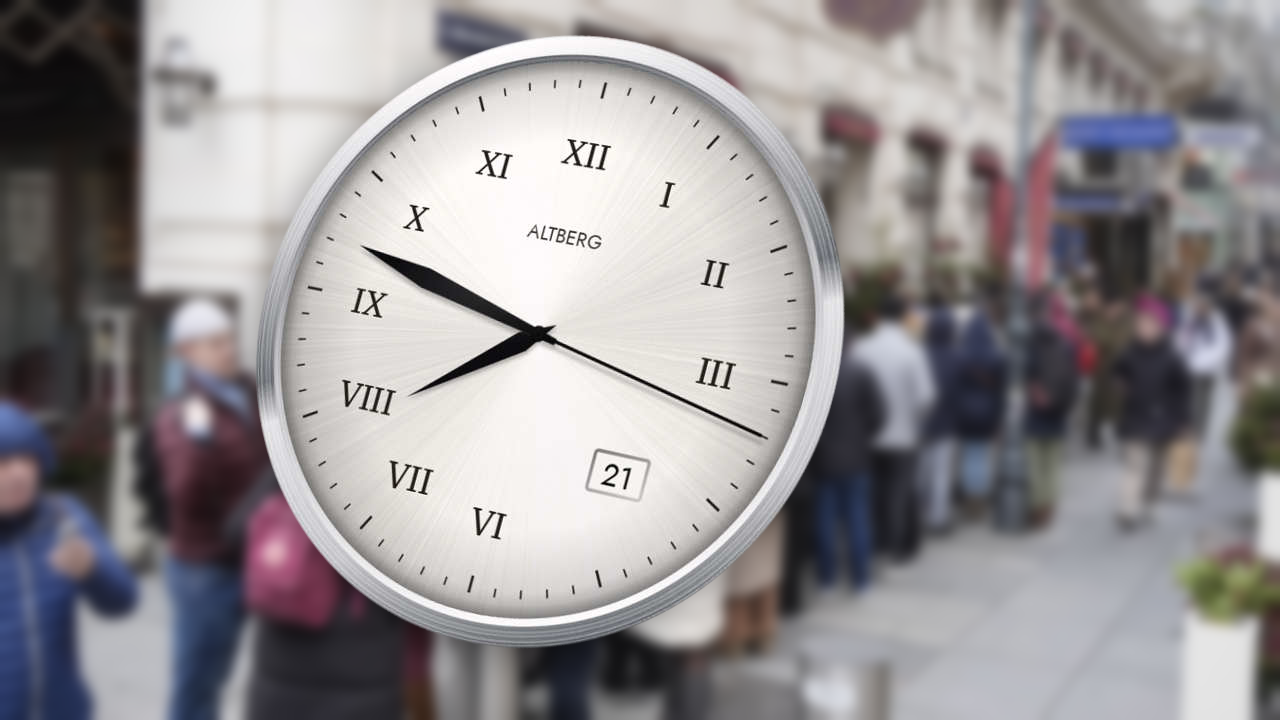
7:47:17
